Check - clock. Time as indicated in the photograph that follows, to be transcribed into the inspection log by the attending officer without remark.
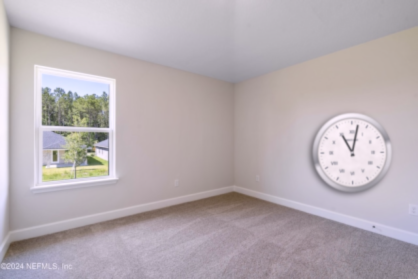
11:02
